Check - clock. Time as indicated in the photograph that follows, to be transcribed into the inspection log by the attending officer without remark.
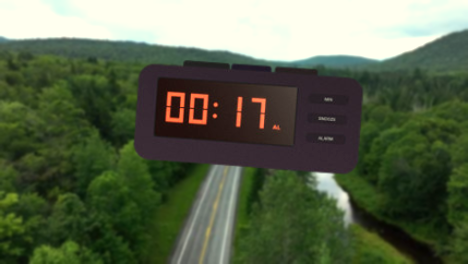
0:17
